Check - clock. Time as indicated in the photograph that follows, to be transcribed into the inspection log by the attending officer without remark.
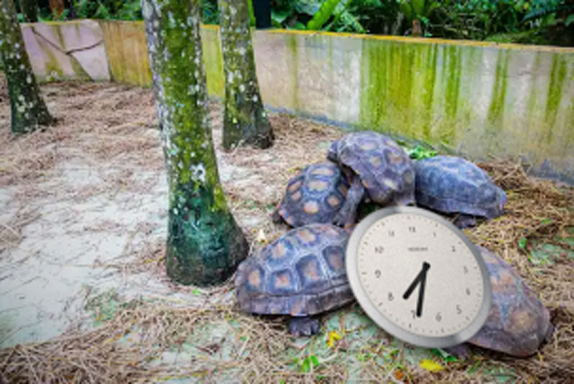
7:34
